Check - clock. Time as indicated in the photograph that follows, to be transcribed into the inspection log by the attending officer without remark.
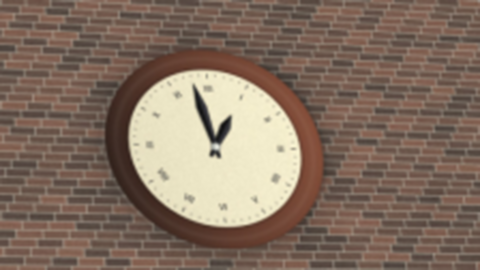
12:58
